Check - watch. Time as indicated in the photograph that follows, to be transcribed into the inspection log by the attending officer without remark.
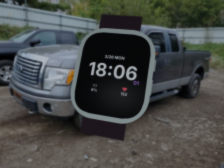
18:06
